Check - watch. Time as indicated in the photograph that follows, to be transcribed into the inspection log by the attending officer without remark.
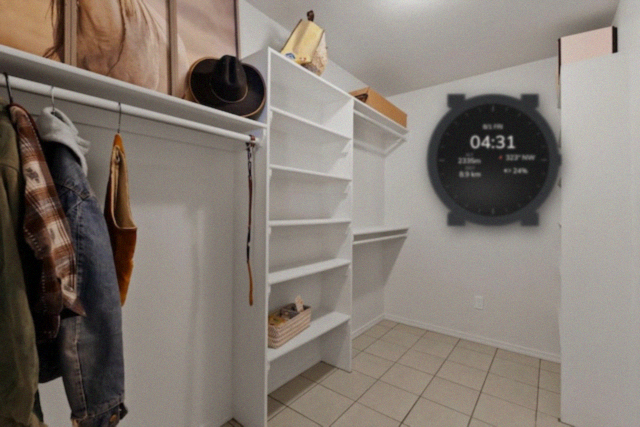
4:31
